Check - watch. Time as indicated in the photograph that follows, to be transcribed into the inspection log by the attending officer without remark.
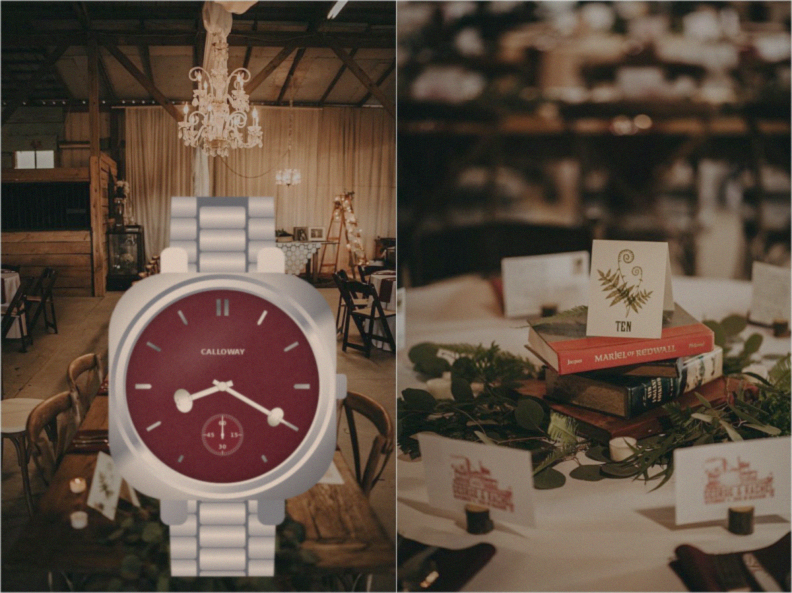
8:20
